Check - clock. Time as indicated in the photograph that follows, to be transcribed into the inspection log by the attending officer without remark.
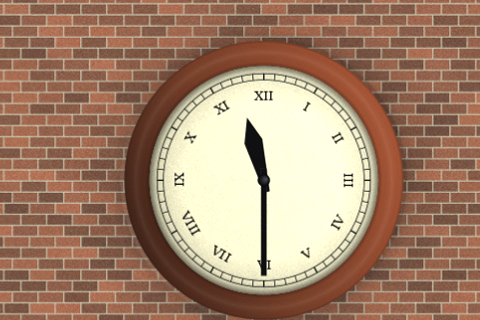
11:30
